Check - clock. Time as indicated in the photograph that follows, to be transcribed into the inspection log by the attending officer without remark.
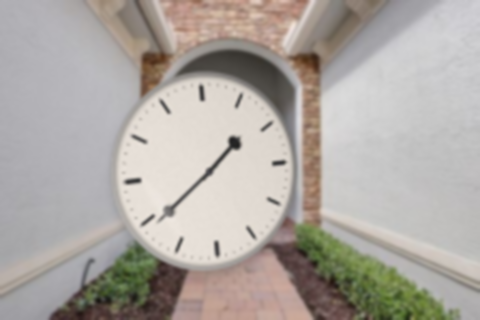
1:39
